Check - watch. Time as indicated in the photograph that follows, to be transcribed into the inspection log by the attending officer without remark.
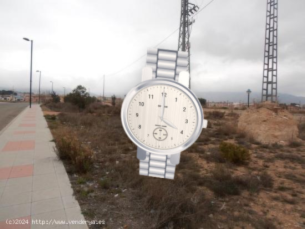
4:00
